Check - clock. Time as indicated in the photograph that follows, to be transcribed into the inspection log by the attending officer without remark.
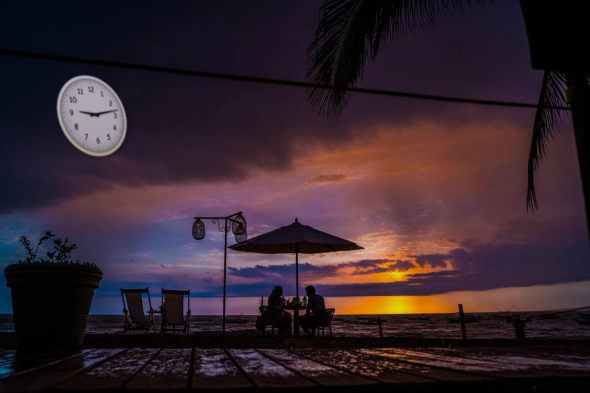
9:13
